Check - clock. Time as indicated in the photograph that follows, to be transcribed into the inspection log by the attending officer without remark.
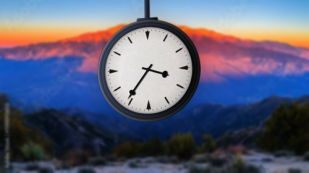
3:36
